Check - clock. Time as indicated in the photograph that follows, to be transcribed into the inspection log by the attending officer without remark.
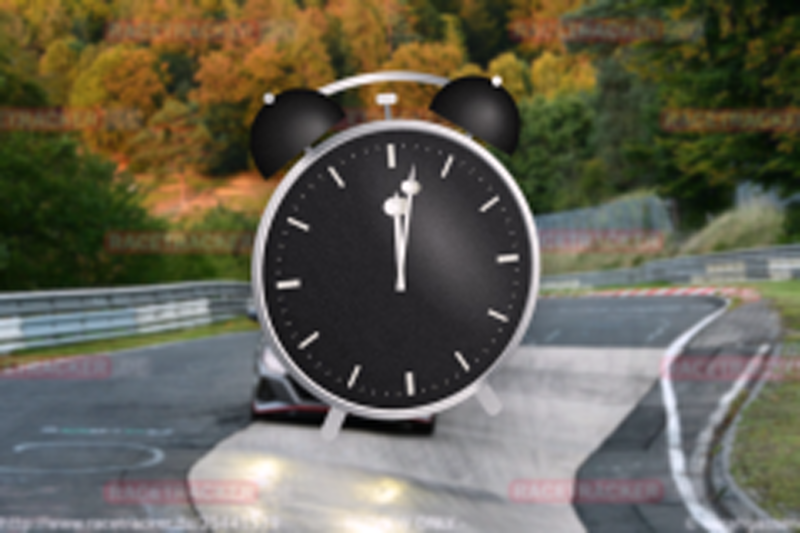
12:02
